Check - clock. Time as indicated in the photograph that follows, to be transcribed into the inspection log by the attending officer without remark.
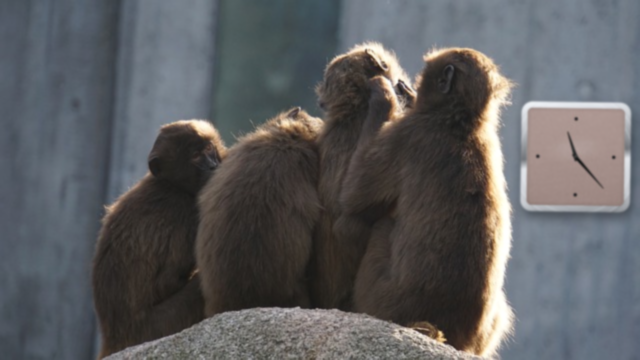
11:23
